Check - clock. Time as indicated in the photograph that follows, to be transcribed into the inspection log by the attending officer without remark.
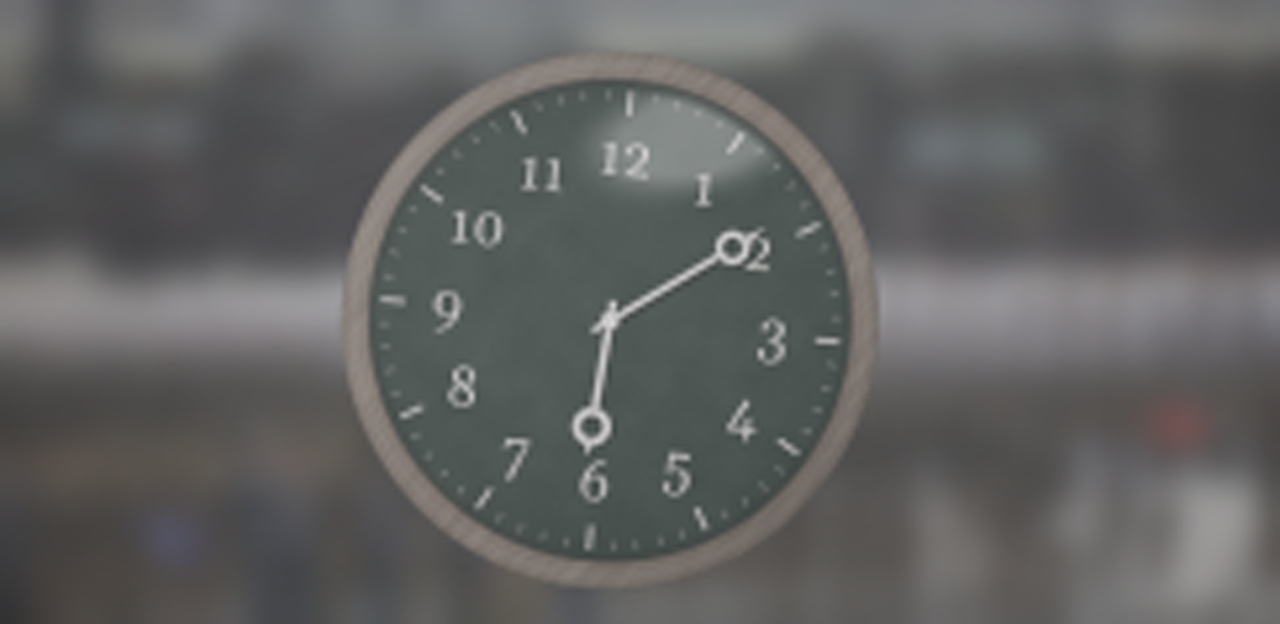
6:09
